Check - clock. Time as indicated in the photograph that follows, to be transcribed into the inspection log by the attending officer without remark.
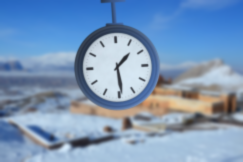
1:29
